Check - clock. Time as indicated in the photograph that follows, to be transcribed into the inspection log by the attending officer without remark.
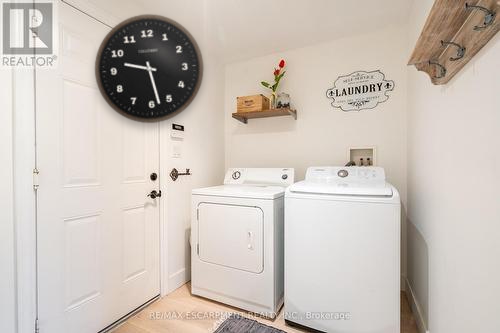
9:28
